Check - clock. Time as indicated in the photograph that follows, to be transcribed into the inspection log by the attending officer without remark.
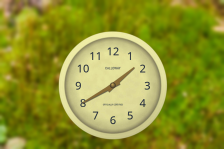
1:40
